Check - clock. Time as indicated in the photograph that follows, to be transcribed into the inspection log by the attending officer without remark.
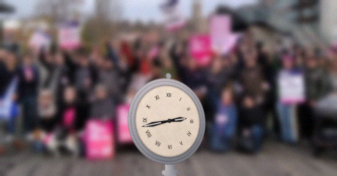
2:43
